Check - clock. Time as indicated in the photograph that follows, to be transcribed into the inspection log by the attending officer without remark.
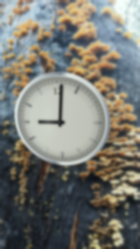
9:01
